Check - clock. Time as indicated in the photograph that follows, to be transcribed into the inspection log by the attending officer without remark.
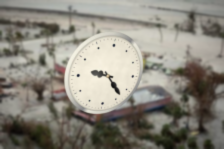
9:23
